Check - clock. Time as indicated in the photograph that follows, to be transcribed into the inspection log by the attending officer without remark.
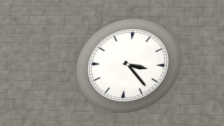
3:23
